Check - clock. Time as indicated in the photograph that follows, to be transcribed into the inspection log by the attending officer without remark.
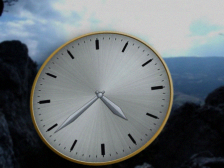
4:39
